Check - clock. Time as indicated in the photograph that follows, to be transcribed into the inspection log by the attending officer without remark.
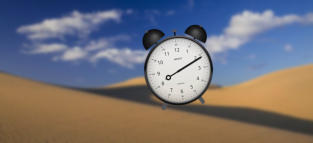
8:11
